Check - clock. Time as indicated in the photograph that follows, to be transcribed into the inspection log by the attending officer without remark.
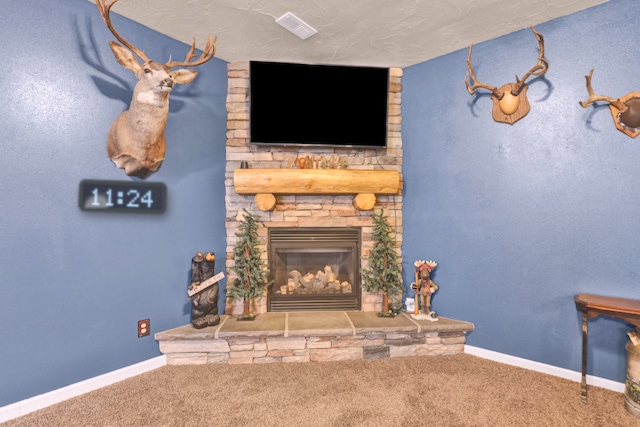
11:24
